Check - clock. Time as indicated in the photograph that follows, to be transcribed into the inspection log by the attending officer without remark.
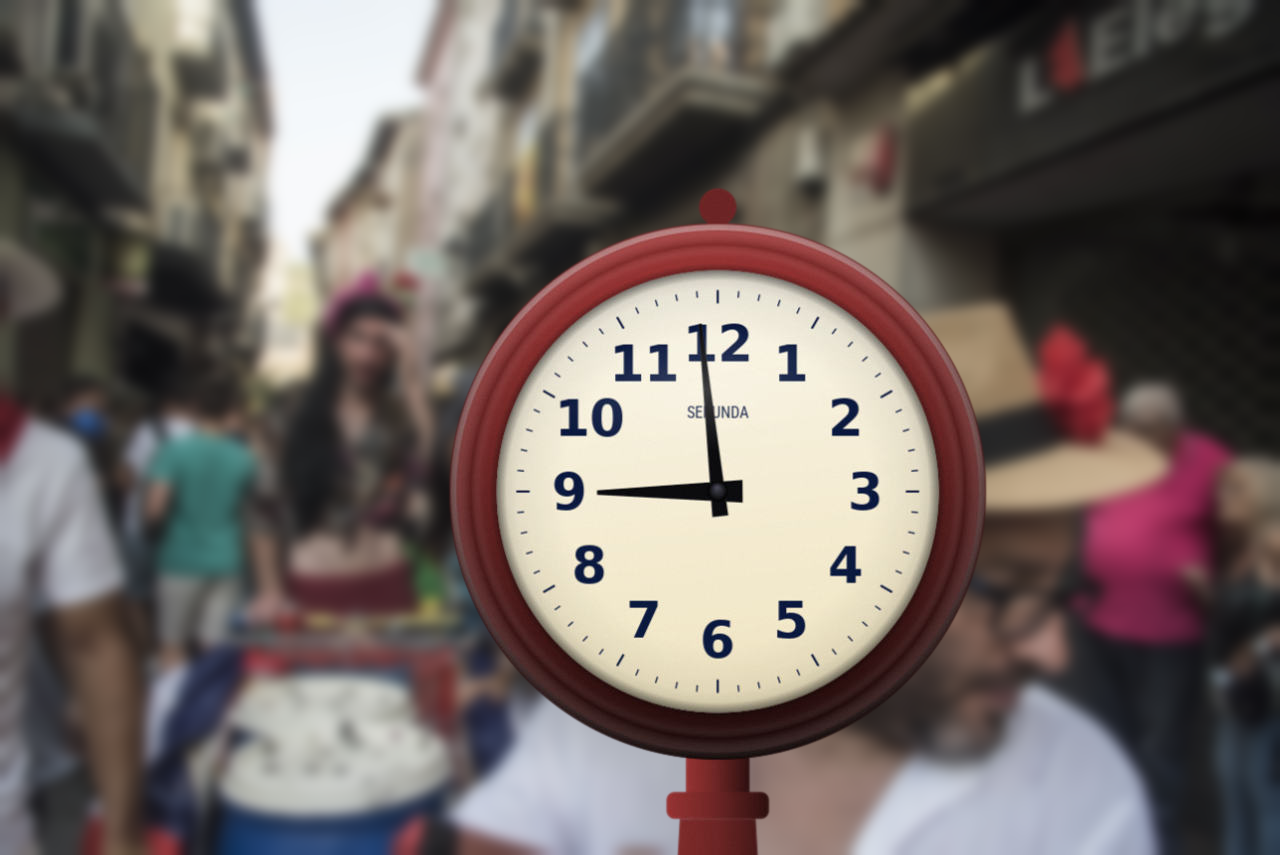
8:59
